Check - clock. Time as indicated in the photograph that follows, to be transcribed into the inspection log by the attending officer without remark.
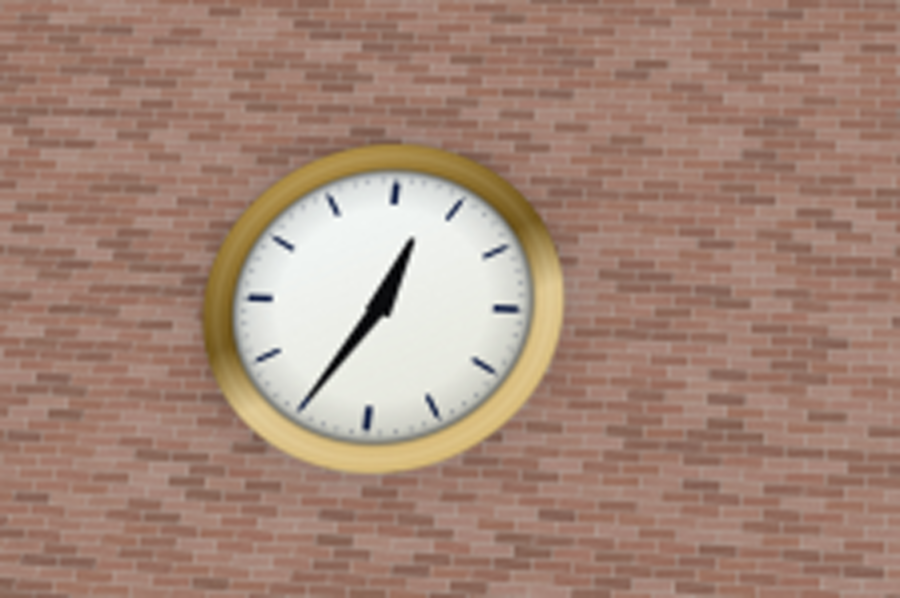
12:35
